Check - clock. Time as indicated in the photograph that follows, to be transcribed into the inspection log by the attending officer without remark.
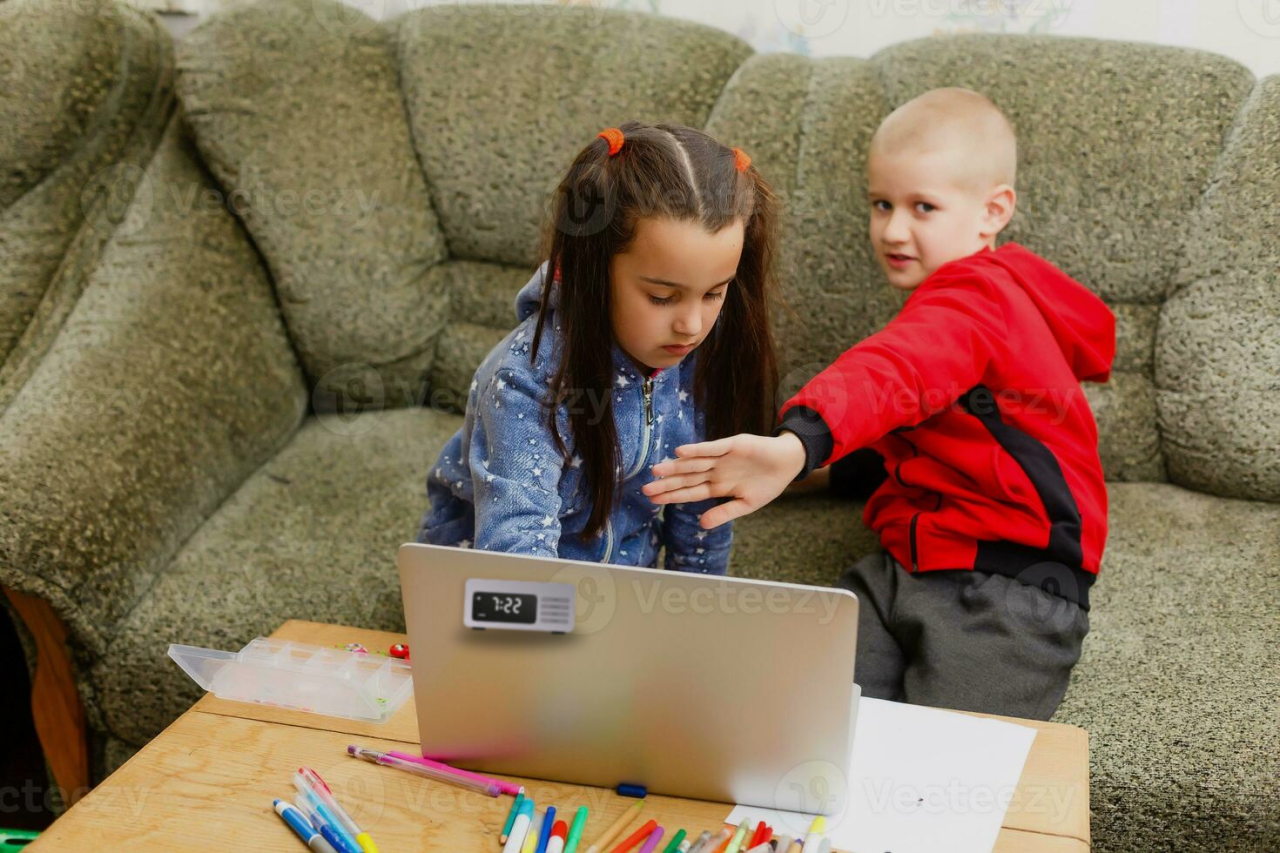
7:22
